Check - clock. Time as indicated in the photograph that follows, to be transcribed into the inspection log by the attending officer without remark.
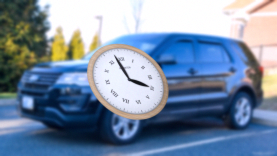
3:58
